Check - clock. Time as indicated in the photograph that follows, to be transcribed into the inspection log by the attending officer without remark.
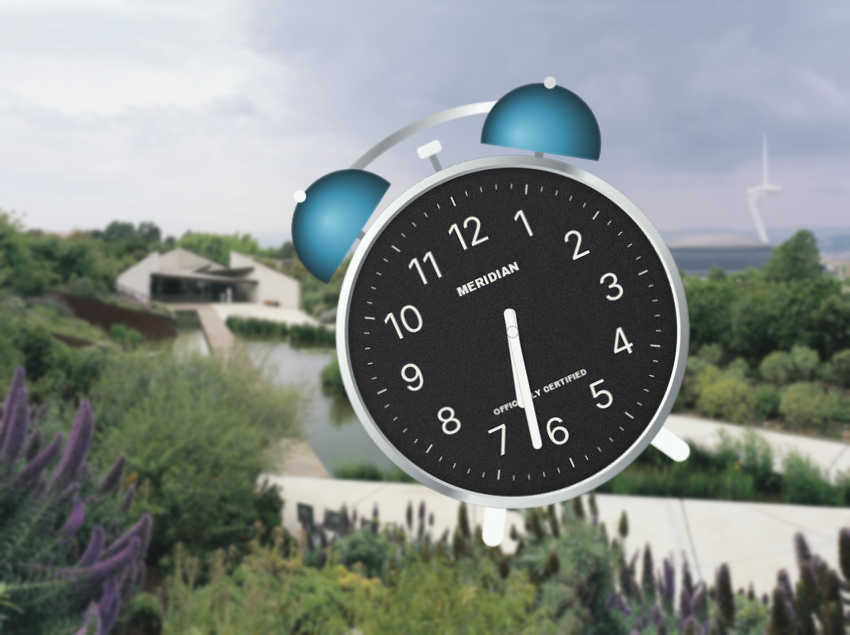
6:32
